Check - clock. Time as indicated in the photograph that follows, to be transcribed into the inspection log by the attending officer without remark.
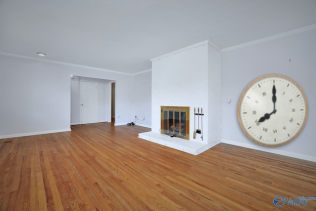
8:00
